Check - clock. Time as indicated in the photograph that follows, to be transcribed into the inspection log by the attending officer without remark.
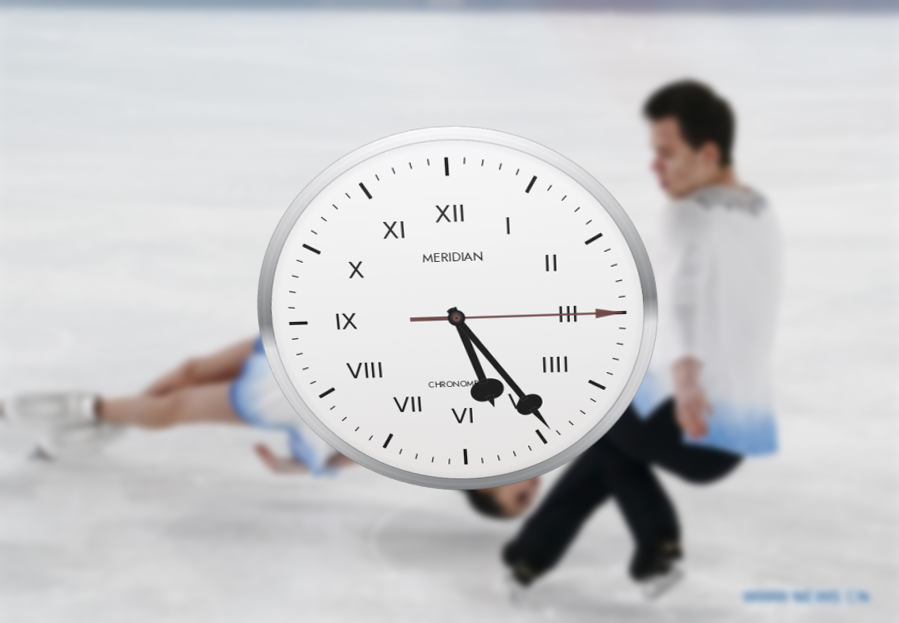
5:24:15
